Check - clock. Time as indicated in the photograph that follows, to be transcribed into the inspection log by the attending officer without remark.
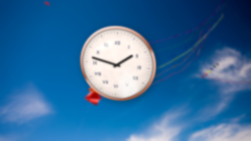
1:47
